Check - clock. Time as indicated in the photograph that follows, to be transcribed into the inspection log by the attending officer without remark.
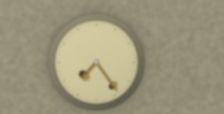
7:24
